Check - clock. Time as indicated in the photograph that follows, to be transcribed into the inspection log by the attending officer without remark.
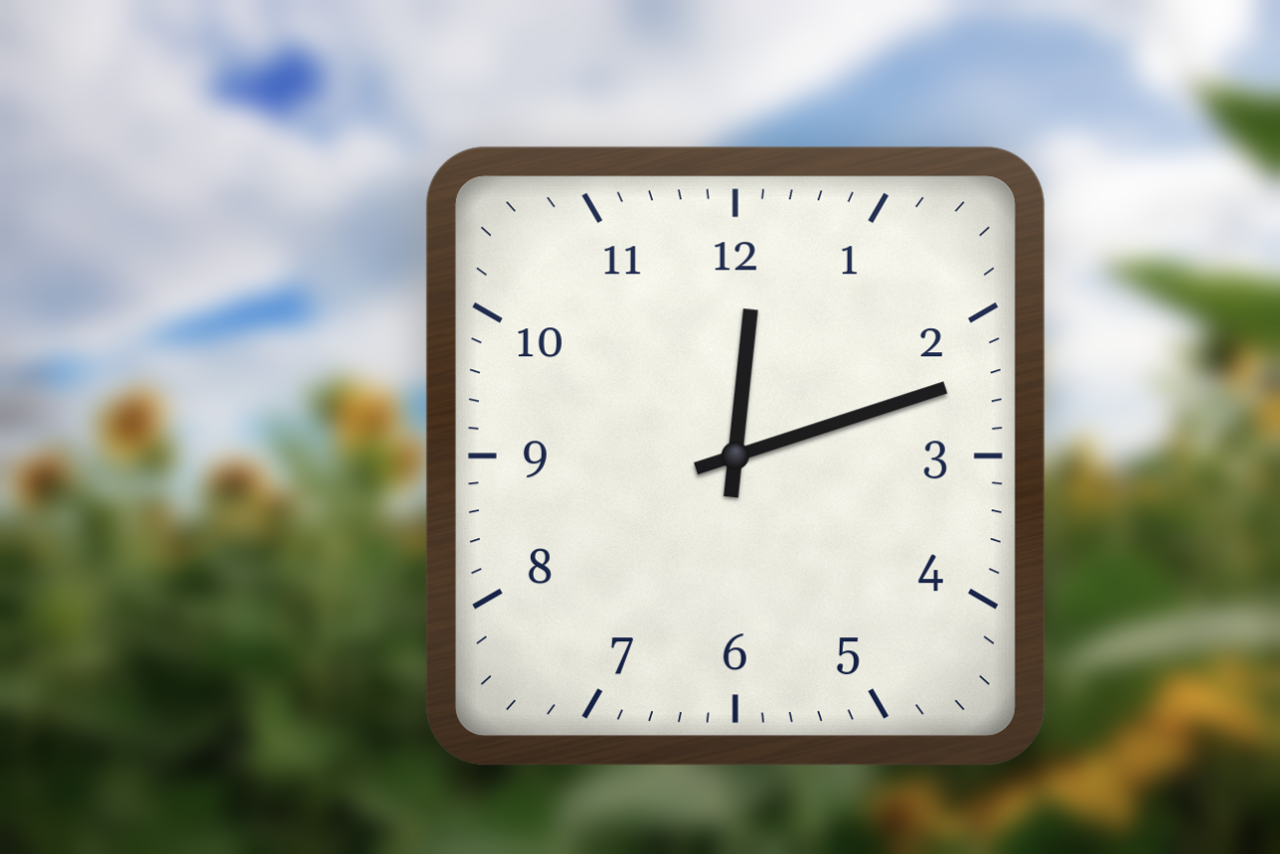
12:12
